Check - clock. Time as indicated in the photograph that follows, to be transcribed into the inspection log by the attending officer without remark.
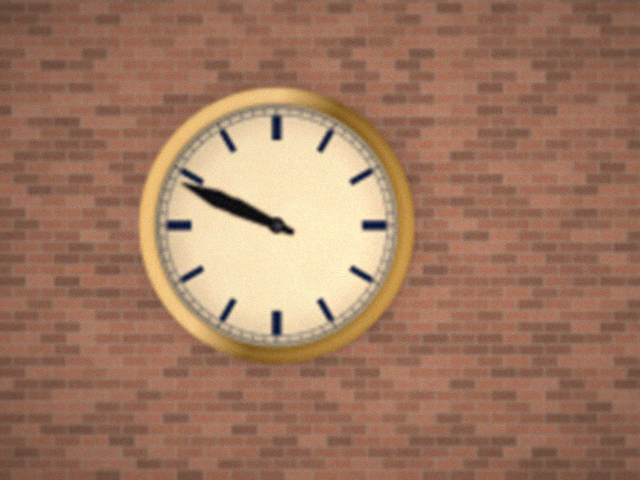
9:49
